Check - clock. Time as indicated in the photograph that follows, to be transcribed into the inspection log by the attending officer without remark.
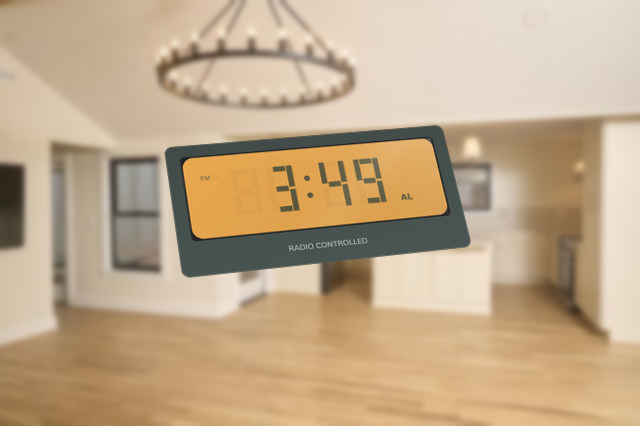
3:49
